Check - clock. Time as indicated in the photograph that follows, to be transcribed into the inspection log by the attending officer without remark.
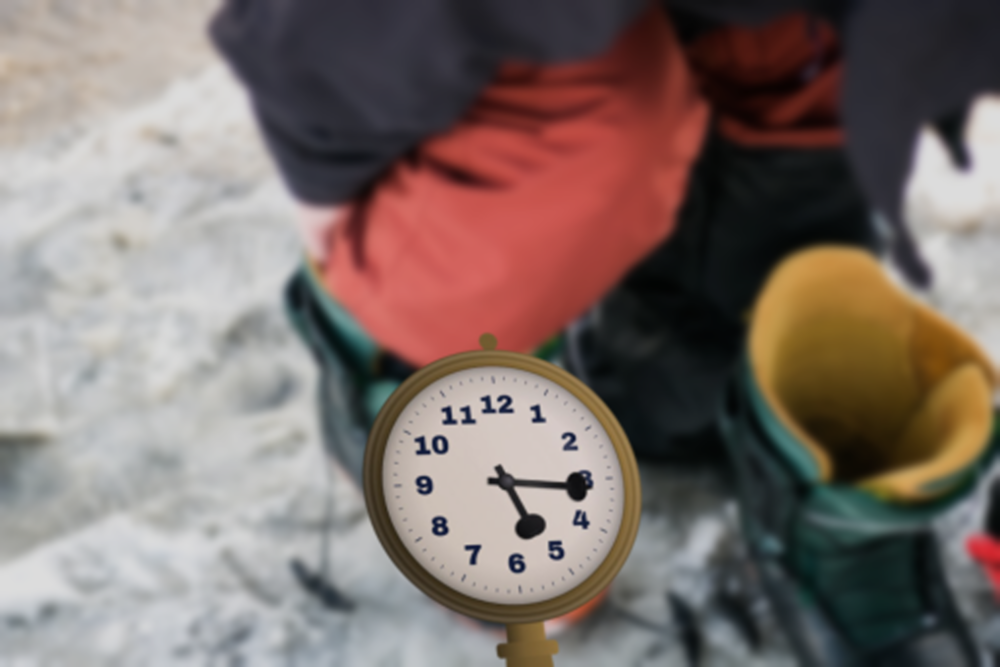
5:16
